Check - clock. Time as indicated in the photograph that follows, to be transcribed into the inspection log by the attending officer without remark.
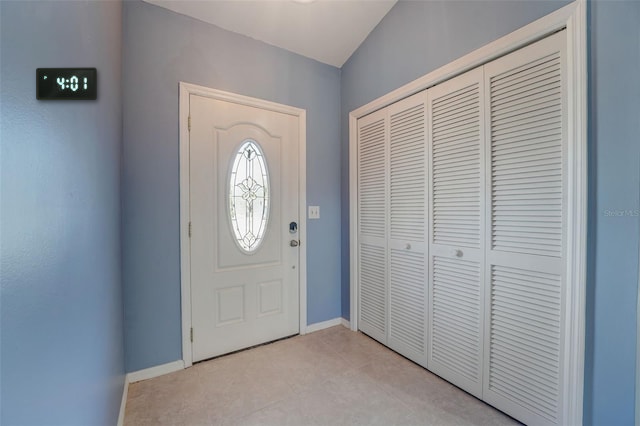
4:01
